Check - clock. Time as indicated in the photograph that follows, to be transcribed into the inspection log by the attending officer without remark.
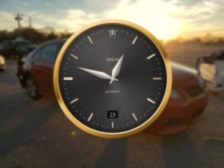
12:48
